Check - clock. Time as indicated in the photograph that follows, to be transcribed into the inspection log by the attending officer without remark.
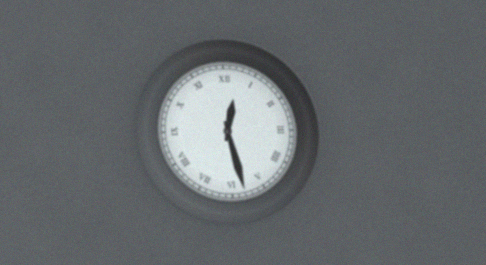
12:28
